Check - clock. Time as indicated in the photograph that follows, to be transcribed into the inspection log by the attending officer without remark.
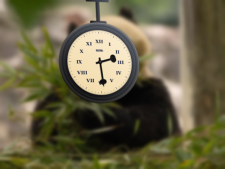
2:29
